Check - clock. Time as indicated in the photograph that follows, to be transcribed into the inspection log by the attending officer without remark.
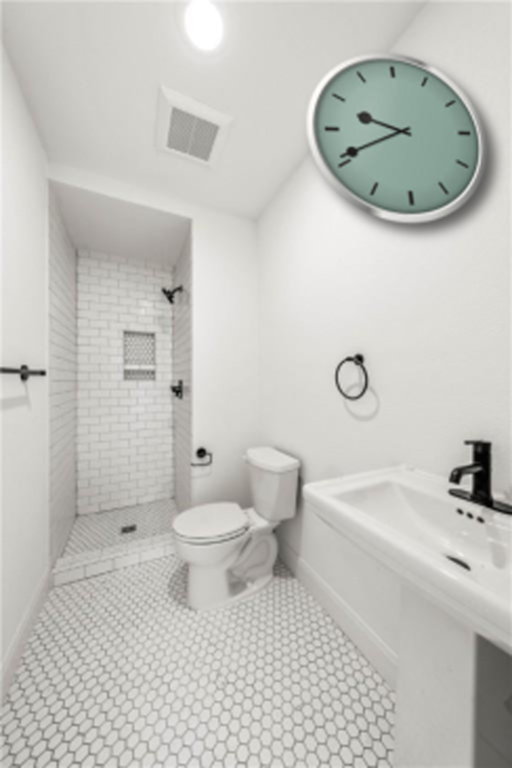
9:41
